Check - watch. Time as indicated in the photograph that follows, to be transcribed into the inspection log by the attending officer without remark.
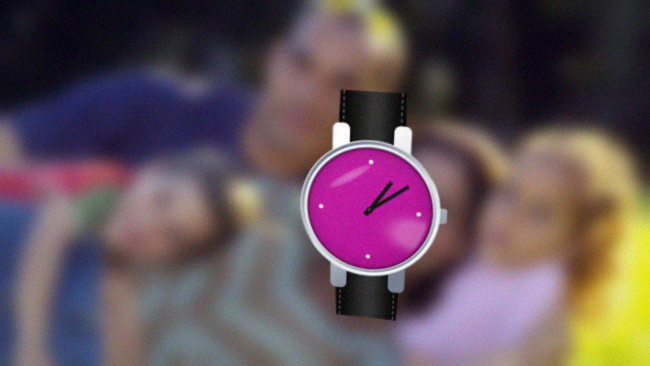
1:09
